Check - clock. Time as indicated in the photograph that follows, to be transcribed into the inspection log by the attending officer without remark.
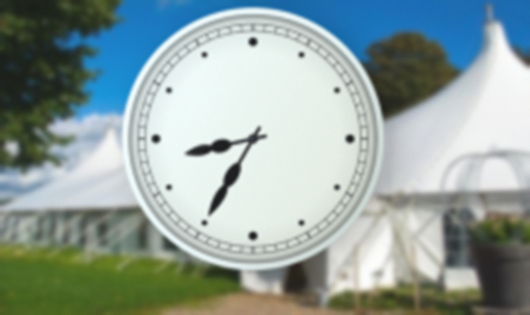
8:35
